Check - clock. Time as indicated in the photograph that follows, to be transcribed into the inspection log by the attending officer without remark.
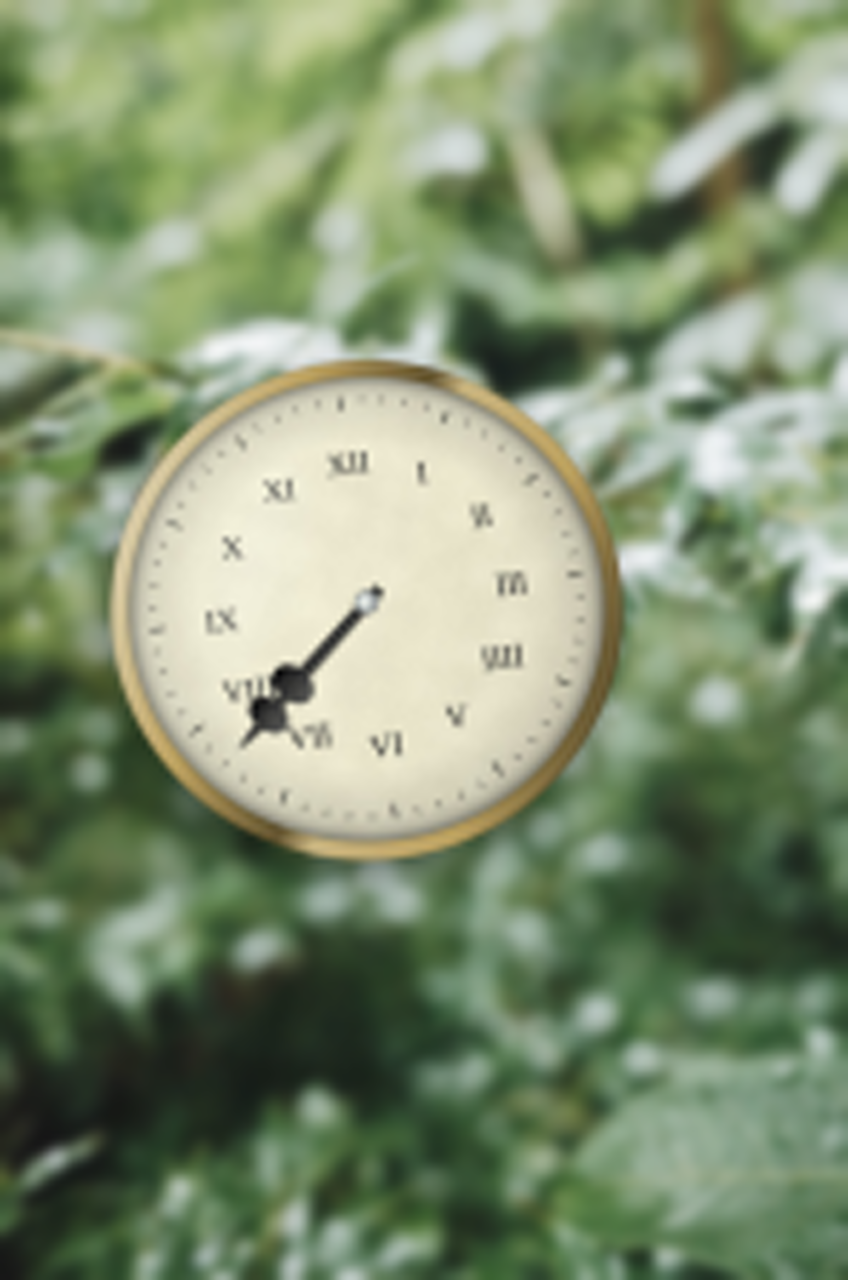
7:38
